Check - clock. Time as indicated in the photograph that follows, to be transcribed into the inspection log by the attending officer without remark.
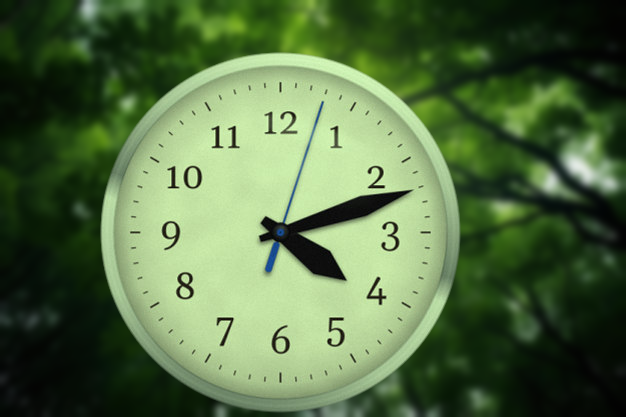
4:12:03
